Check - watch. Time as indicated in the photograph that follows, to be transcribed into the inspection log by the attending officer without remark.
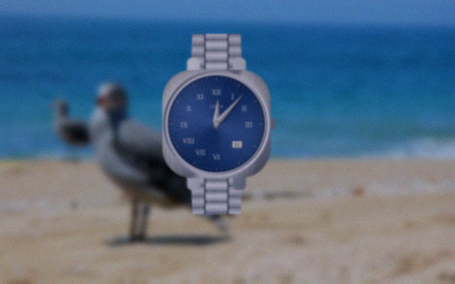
12:07
